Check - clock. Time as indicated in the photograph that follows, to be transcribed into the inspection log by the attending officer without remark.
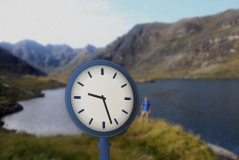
9:27
